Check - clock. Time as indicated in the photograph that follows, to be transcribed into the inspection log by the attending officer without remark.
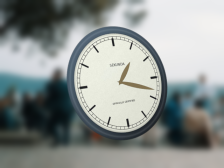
1:18
